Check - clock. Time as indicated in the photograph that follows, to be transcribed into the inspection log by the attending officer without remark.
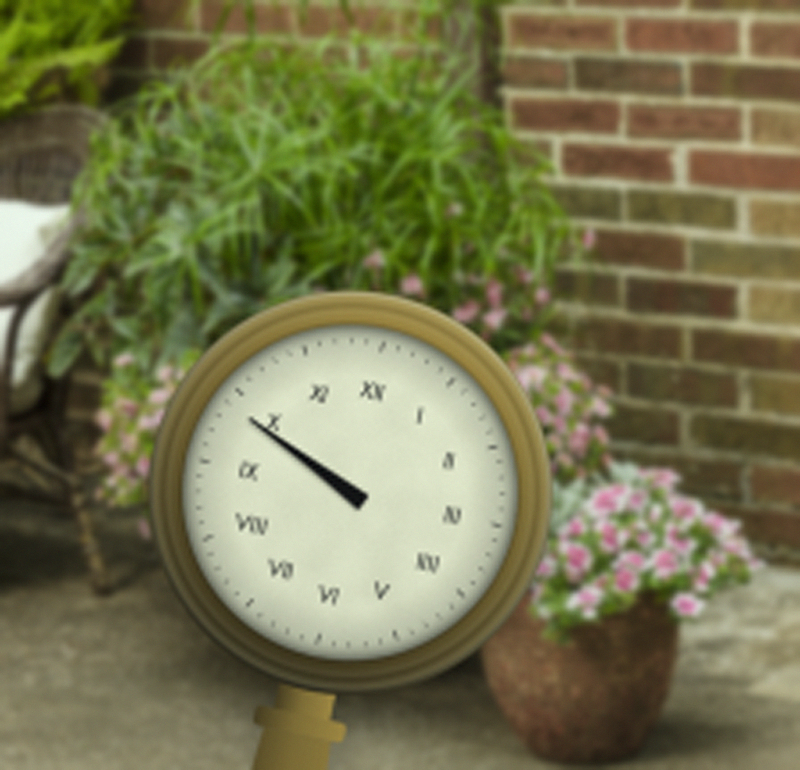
9:49
